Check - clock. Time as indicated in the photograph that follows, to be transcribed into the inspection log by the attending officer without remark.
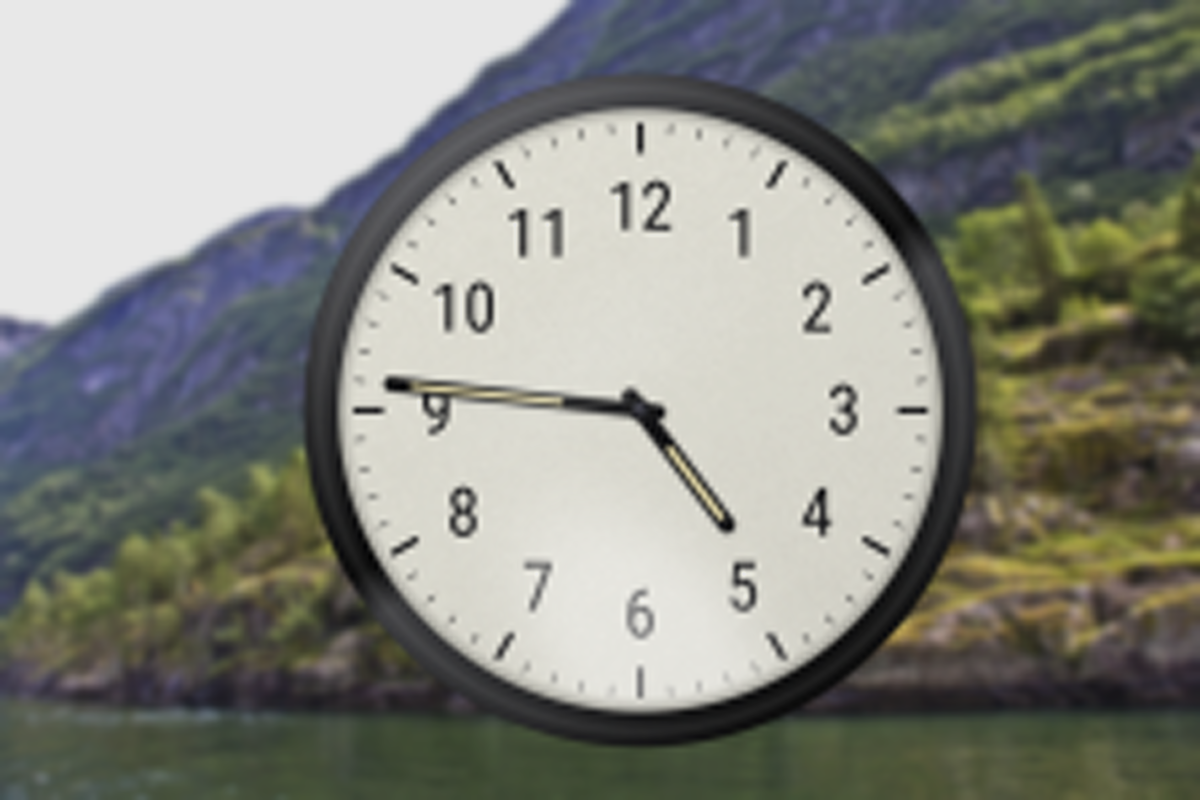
4:46
